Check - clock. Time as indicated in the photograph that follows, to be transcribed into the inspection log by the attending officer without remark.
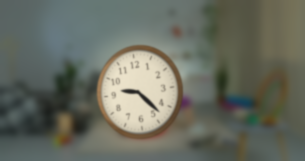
9:23
